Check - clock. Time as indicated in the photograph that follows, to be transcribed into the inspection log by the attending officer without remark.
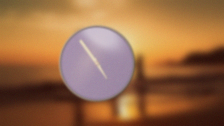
4:54
